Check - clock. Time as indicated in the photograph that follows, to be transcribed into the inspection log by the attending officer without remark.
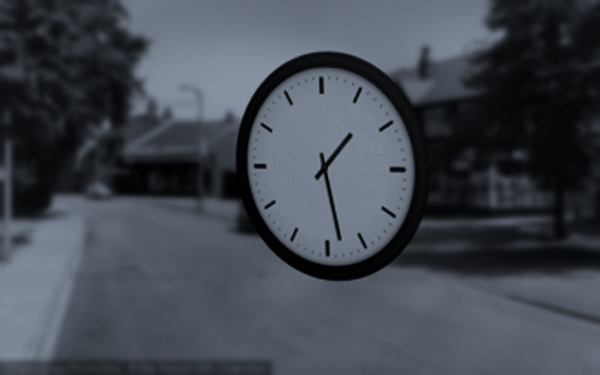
1:28
